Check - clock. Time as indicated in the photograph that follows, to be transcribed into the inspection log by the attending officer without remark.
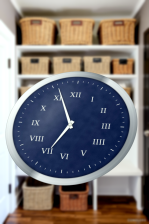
6:56
